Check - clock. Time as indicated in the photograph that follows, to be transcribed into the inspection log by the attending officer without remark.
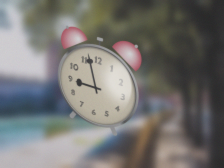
8:57
